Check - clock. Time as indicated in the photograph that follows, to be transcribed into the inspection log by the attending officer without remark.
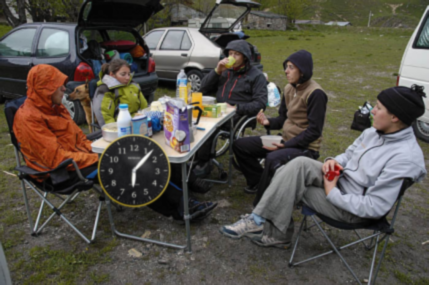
6:07
